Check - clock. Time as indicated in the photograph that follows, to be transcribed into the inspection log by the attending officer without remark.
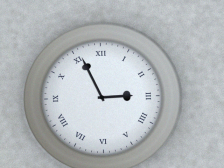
2:56
